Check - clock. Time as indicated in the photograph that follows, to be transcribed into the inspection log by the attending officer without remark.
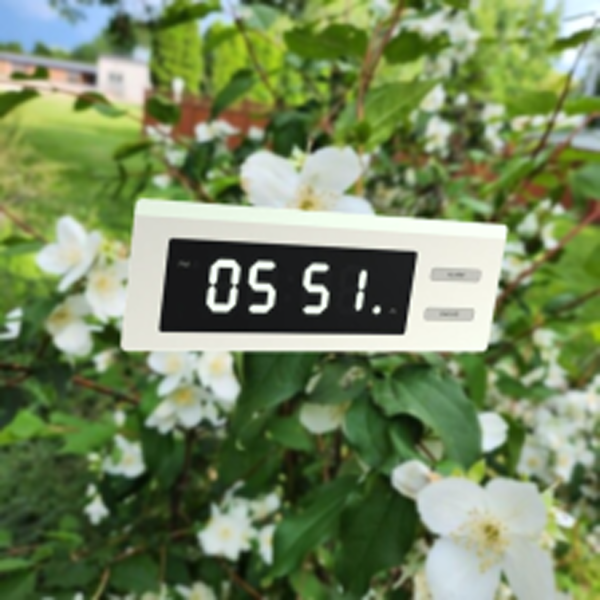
5:51
